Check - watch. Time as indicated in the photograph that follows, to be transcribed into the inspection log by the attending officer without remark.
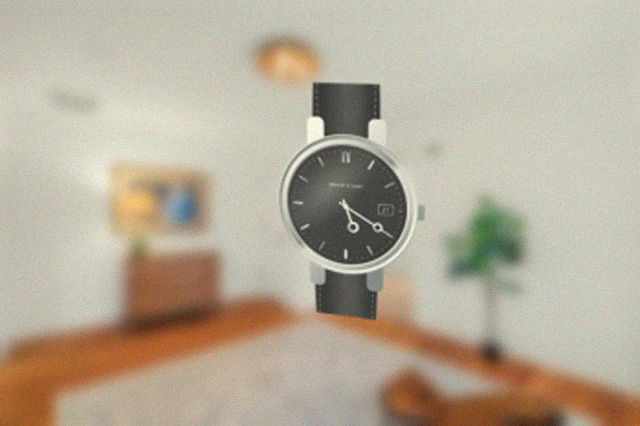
5:20
